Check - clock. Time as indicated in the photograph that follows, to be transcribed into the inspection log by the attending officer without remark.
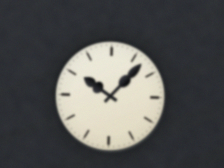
10:07
